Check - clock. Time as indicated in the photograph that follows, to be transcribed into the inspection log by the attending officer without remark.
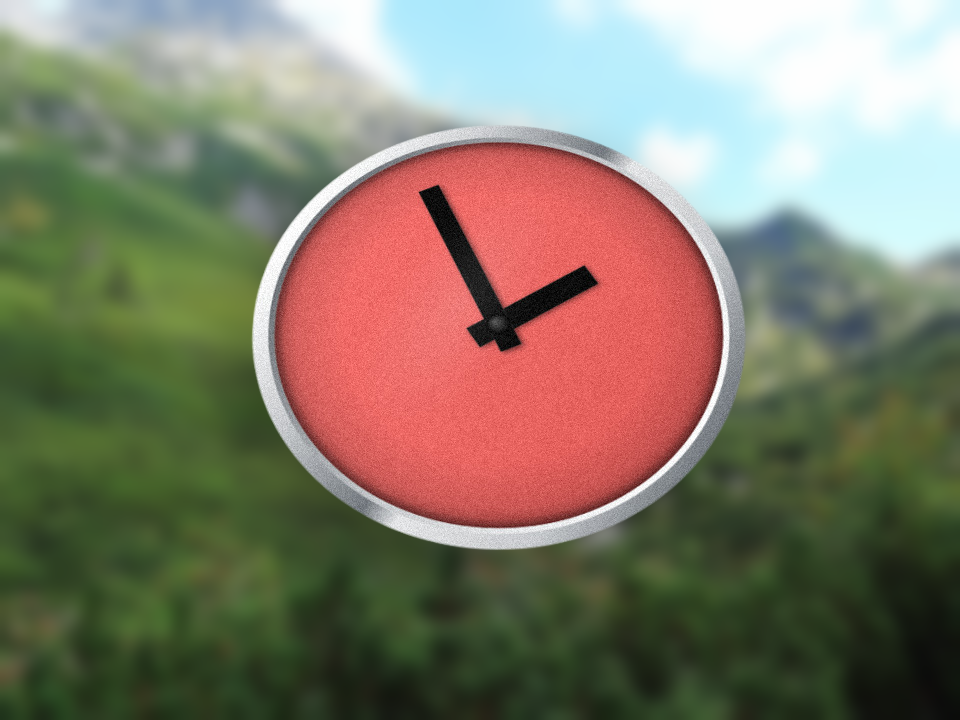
1:56
